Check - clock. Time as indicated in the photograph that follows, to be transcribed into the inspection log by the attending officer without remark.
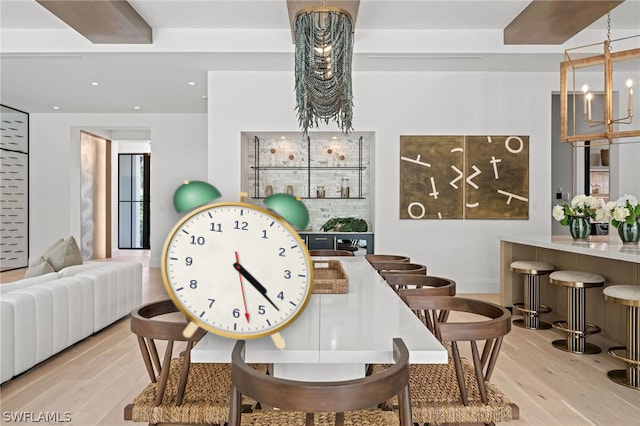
4:22:28
